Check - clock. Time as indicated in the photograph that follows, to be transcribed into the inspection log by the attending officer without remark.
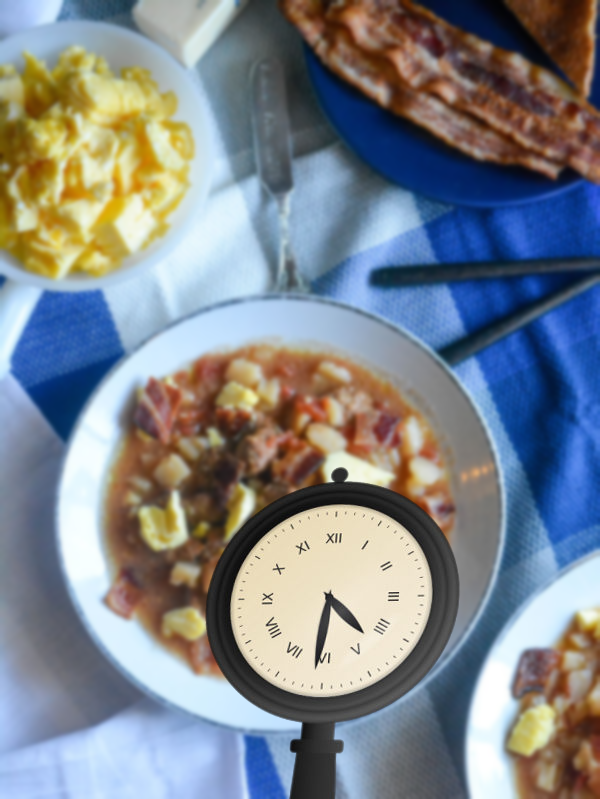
4:31
